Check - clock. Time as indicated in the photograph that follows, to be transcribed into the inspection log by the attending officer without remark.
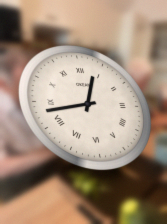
12:43
